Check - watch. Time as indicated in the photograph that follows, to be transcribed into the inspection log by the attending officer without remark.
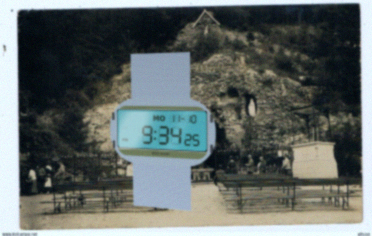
9:34:25
